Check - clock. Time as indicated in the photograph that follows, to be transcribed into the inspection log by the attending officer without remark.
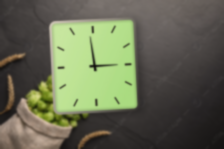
2:59
